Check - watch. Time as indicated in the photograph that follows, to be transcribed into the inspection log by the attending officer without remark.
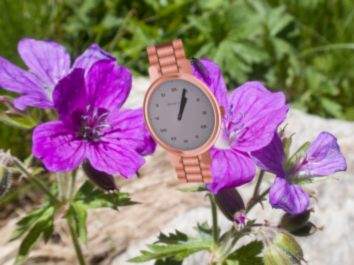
1:04
